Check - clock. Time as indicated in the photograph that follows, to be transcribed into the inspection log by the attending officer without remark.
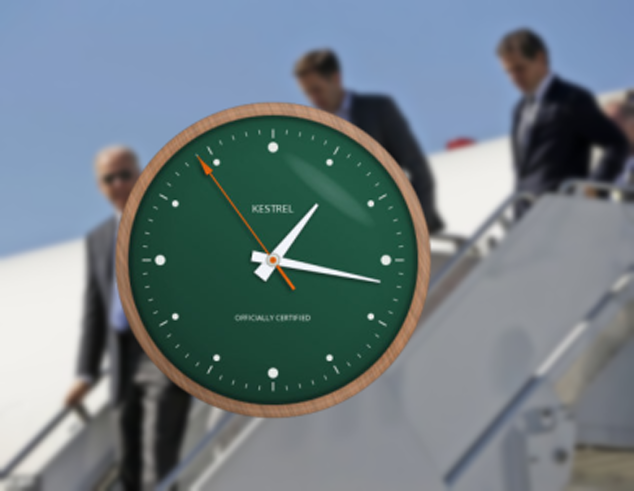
1:16:54
